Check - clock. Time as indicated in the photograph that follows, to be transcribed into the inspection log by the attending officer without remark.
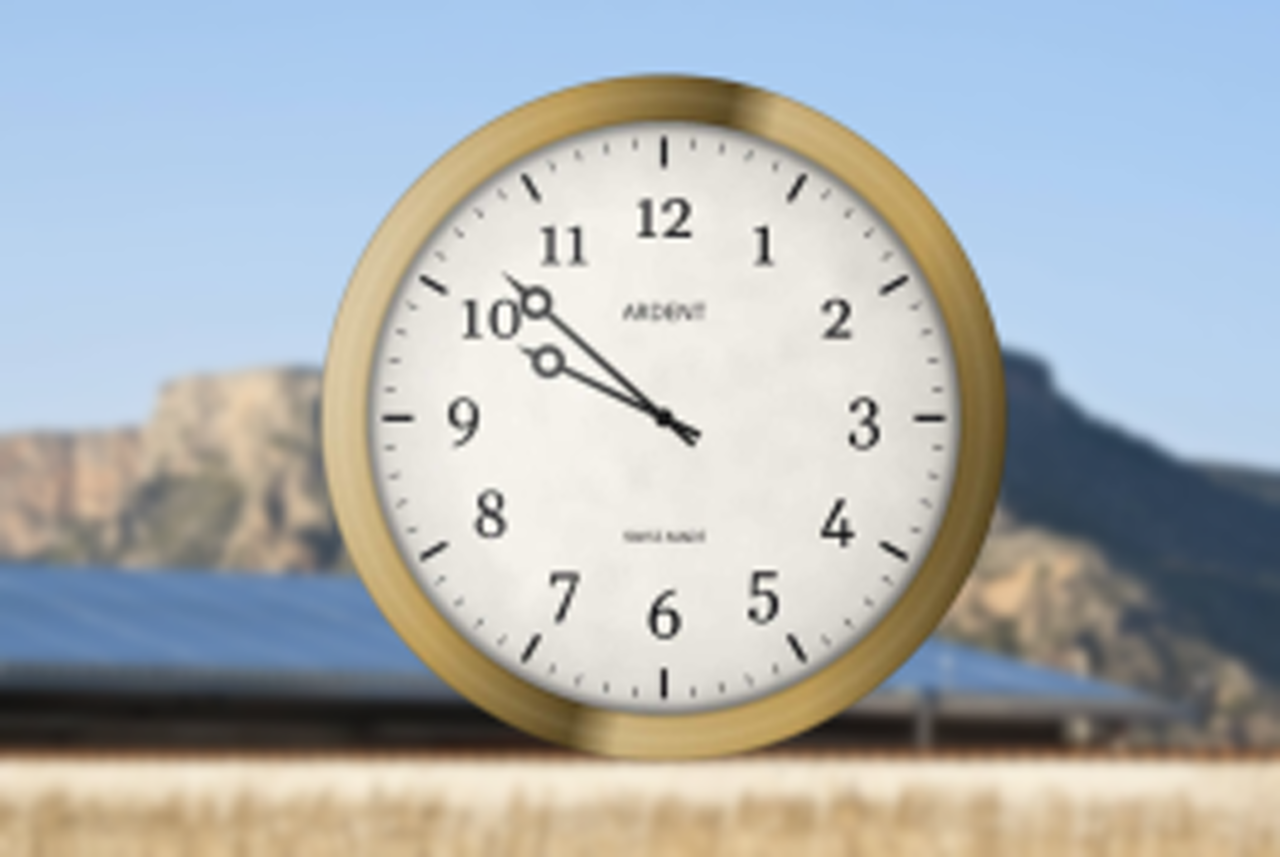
9:52
